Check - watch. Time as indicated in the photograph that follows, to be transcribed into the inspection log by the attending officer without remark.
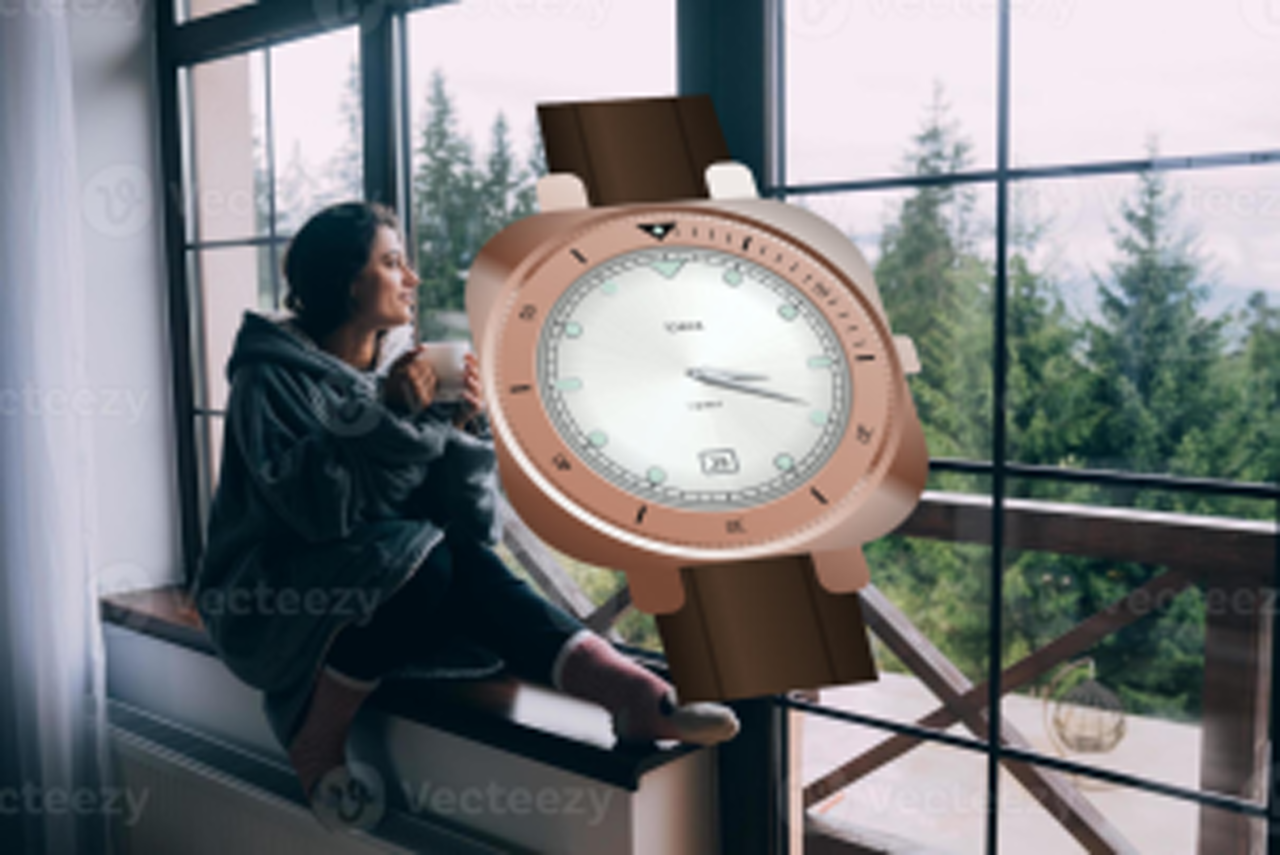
3:19
